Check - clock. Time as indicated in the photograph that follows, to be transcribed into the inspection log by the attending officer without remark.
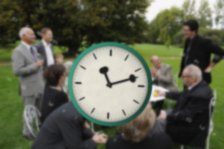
11:12
